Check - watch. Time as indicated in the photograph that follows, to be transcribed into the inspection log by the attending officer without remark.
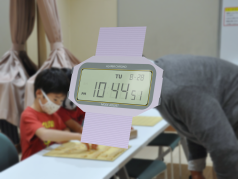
10:44:51
